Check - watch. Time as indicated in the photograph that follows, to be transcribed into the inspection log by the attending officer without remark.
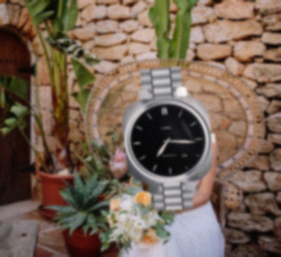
7:16
